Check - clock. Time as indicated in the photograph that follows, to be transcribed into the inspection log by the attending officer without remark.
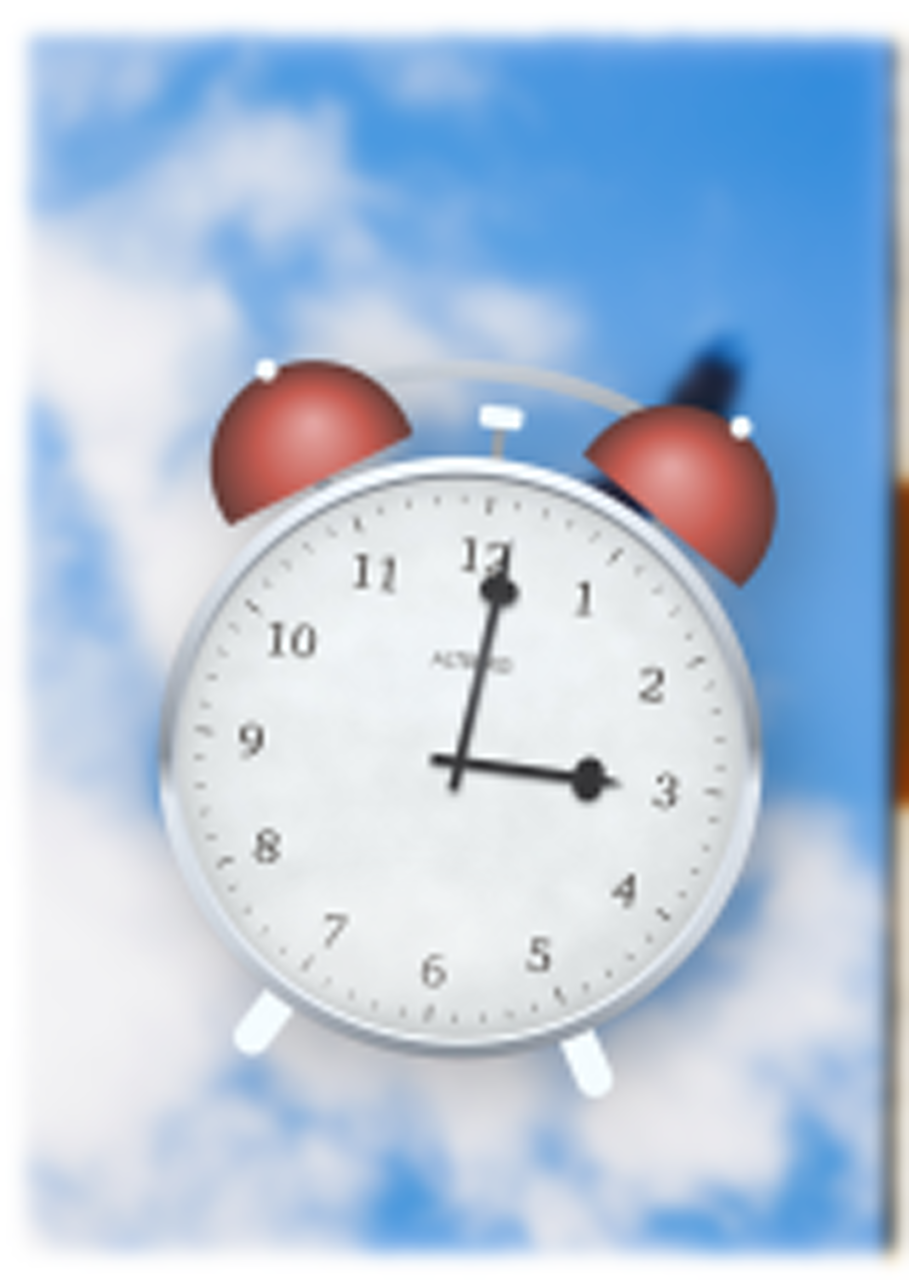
3:01
